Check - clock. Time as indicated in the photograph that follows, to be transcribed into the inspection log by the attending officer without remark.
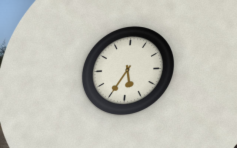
5:35
